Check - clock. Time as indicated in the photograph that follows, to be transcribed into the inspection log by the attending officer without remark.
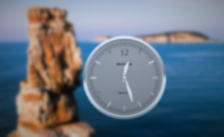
12:27
